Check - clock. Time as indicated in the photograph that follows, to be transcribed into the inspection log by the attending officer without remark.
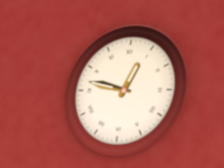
12:47
